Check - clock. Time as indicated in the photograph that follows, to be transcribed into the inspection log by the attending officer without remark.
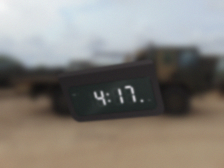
4:17
